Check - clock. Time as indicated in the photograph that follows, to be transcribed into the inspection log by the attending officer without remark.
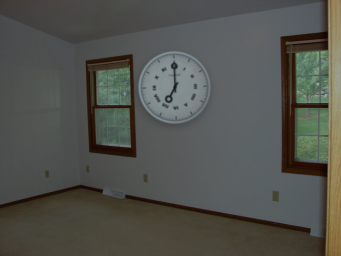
7:00
